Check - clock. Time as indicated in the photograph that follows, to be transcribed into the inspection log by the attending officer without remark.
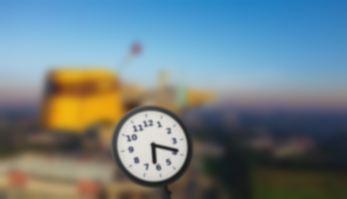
6:19
